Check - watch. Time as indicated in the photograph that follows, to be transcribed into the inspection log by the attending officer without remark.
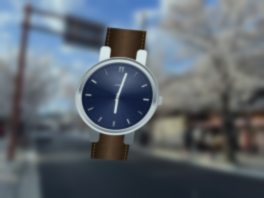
6:02
